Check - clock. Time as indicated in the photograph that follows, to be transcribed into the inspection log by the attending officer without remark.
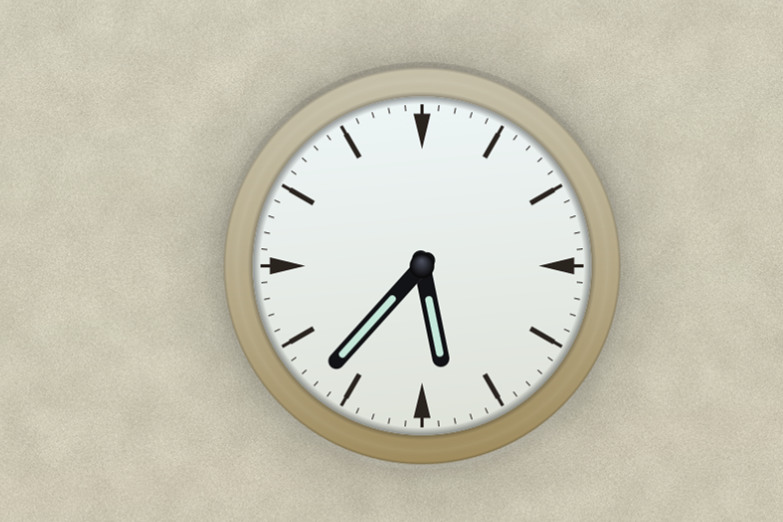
5:37
